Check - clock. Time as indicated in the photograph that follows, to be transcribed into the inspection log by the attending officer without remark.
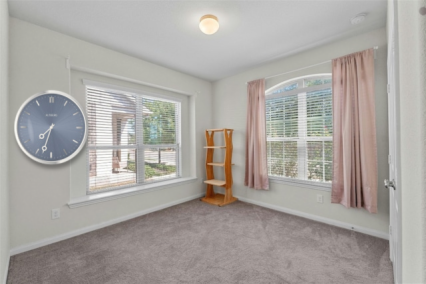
7:33
